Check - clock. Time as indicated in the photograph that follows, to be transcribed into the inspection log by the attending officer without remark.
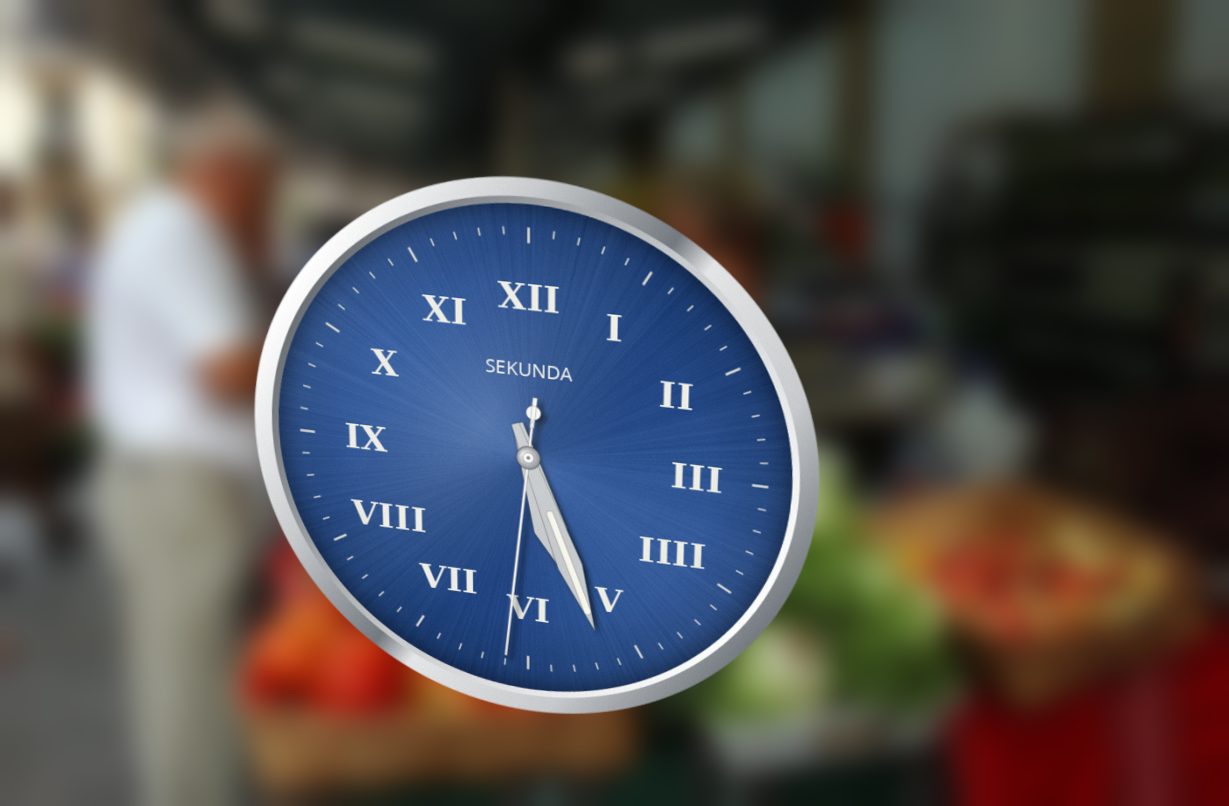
5:26:31
